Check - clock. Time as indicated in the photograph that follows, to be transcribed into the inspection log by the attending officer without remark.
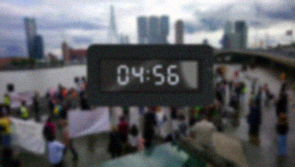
4:56
